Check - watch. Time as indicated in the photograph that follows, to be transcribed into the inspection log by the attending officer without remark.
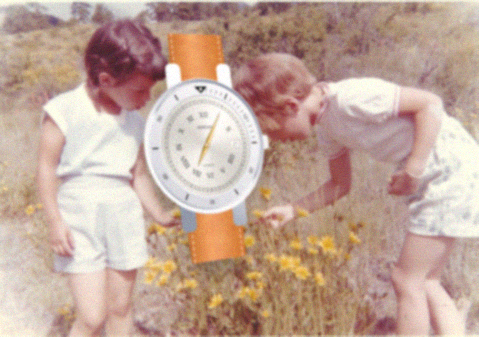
7:05
